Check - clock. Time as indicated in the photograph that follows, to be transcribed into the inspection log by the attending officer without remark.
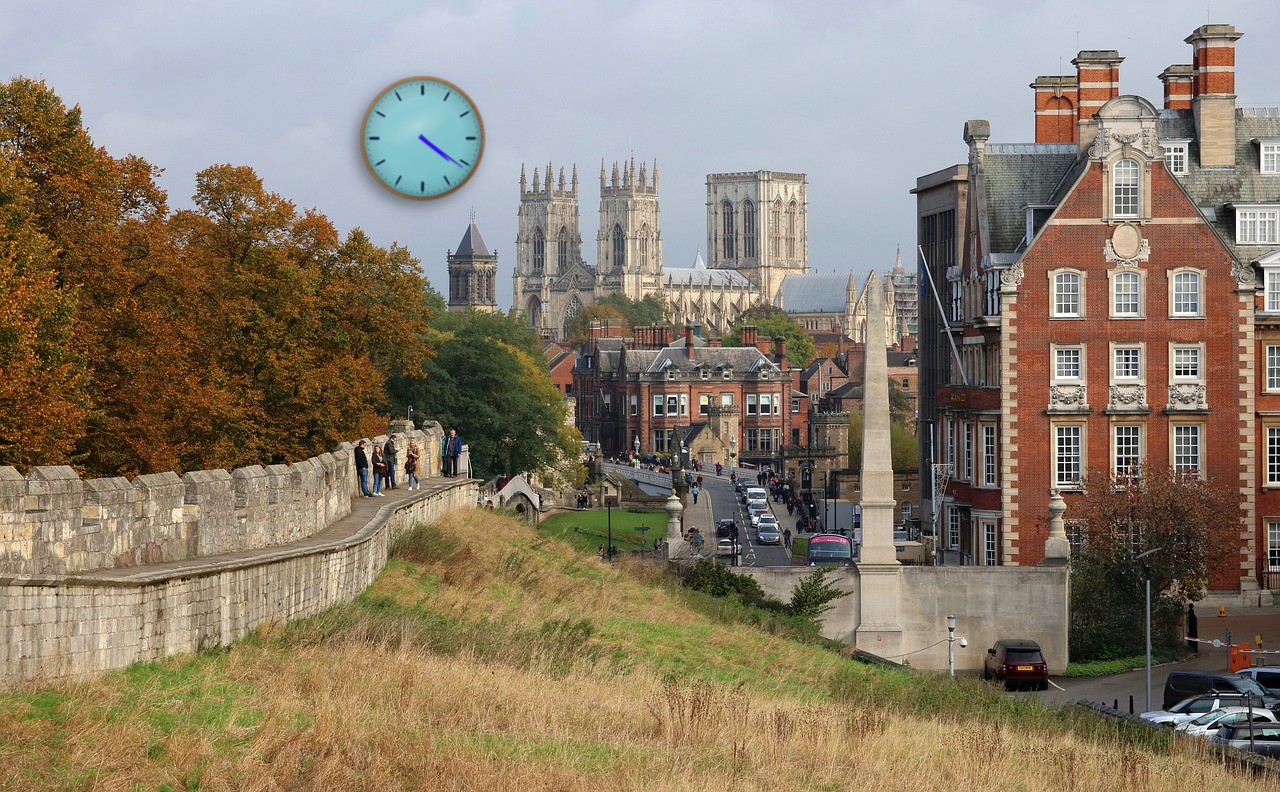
4:21
